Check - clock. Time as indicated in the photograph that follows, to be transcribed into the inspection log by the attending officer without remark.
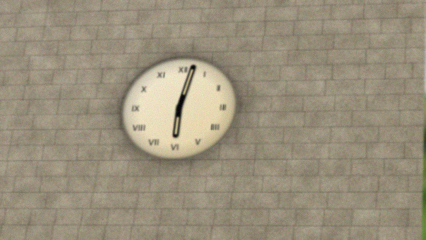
6:02
